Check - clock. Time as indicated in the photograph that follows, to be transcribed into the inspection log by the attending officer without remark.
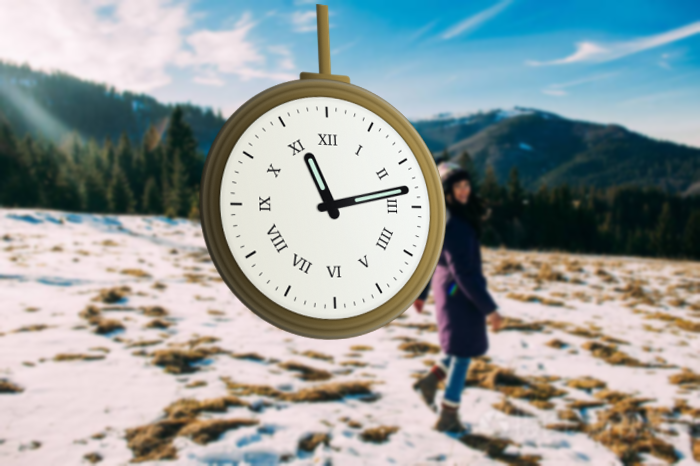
11:13
